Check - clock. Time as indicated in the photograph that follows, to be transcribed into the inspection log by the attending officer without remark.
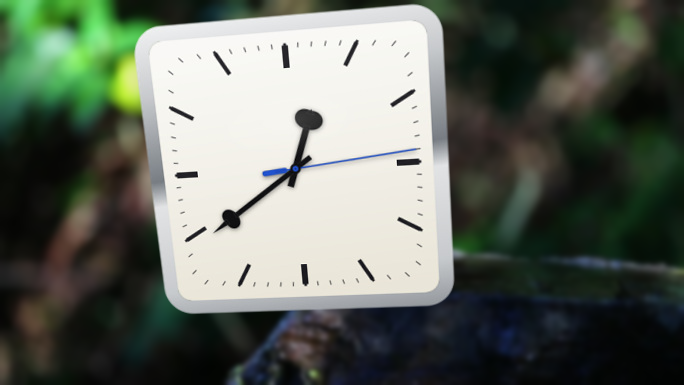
12:39:14
